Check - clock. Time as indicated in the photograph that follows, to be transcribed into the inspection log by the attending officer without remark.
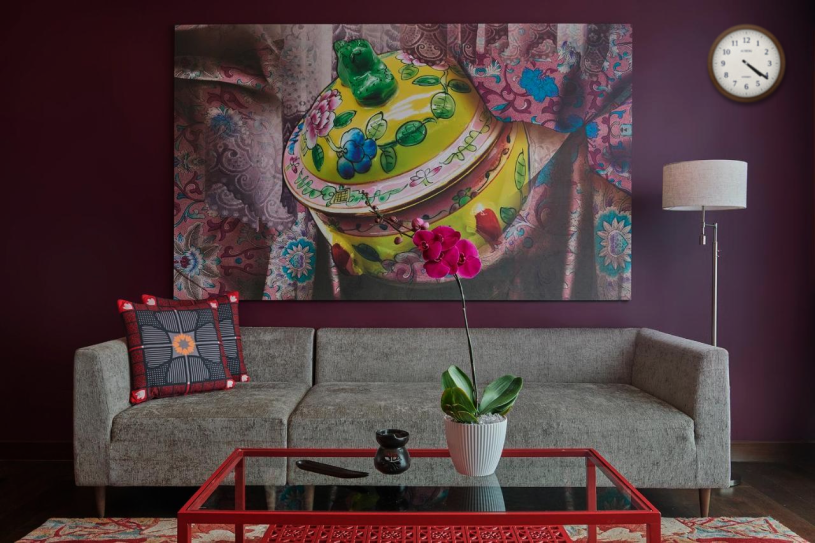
4:21
